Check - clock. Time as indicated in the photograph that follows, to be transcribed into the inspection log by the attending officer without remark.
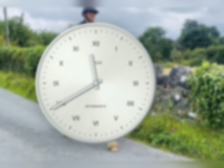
11:40
